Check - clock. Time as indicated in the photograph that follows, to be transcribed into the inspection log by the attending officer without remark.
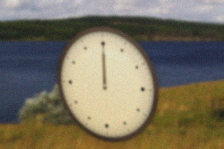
12:00
